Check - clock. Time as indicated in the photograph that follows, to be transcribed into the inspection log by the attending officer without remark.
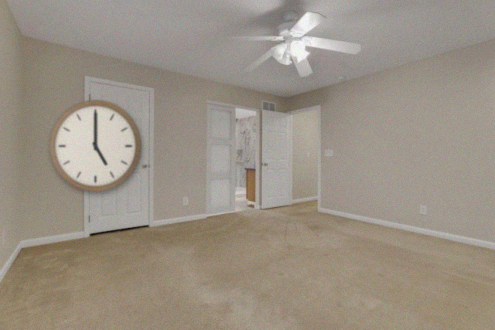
5:00
